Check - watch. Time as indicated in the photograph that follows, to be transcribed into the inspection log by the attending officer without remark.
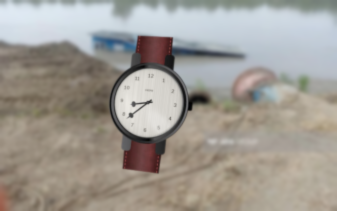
8:38
